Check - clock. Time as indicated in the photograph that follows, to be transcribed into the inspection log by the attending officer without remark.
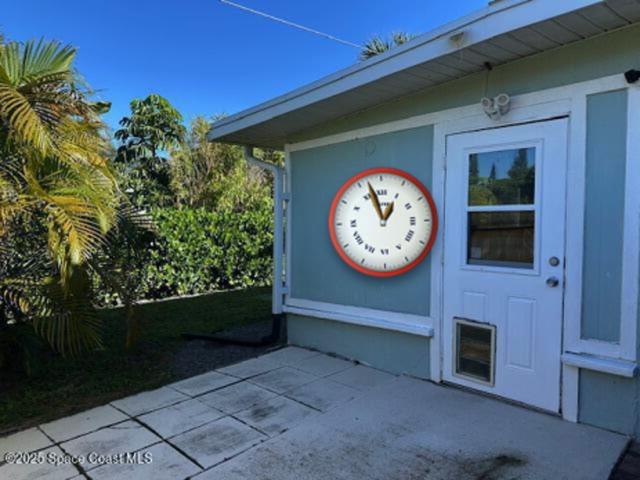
12:57
